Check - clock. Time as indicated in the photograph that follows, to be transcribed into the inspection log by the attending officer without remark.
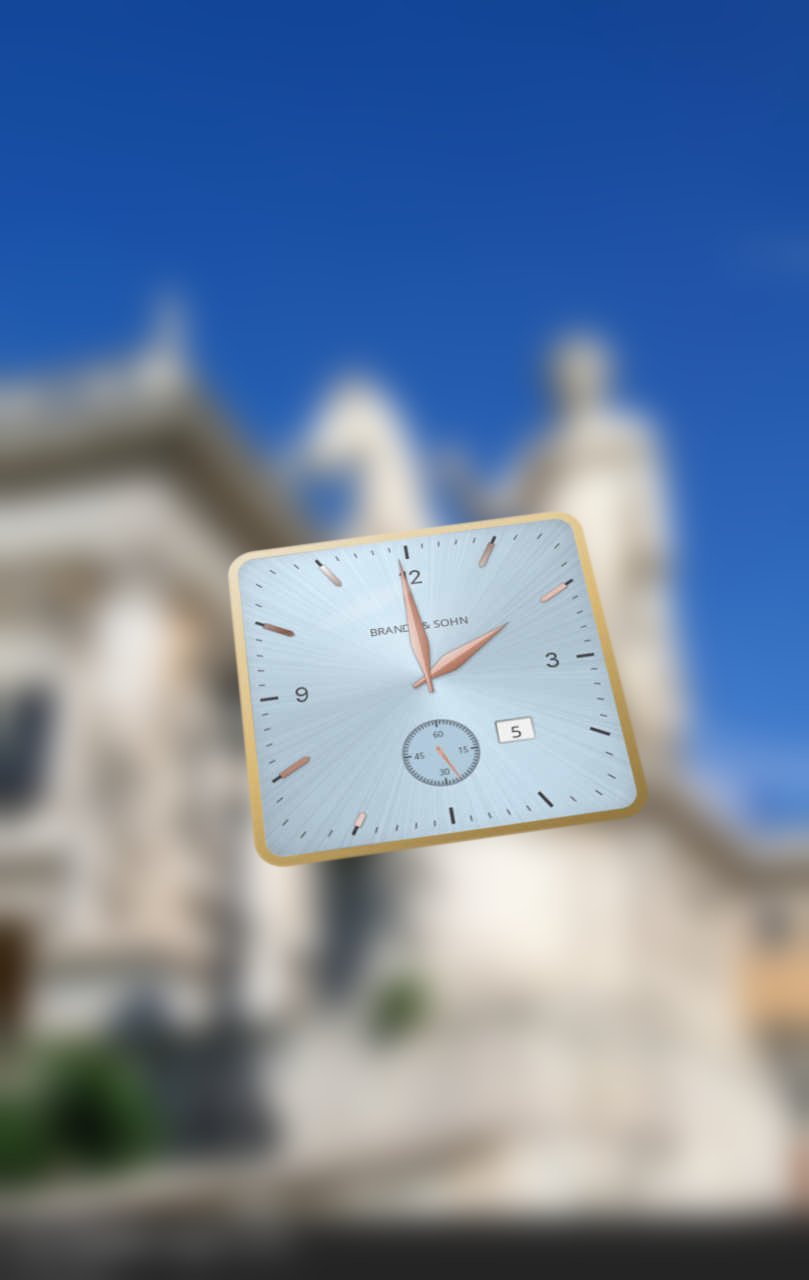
1:59:26
